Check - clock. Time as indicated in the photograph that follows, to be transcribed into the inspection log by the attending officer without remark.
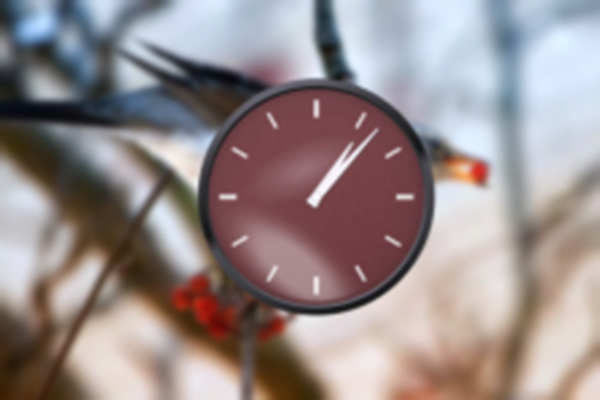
1:07
